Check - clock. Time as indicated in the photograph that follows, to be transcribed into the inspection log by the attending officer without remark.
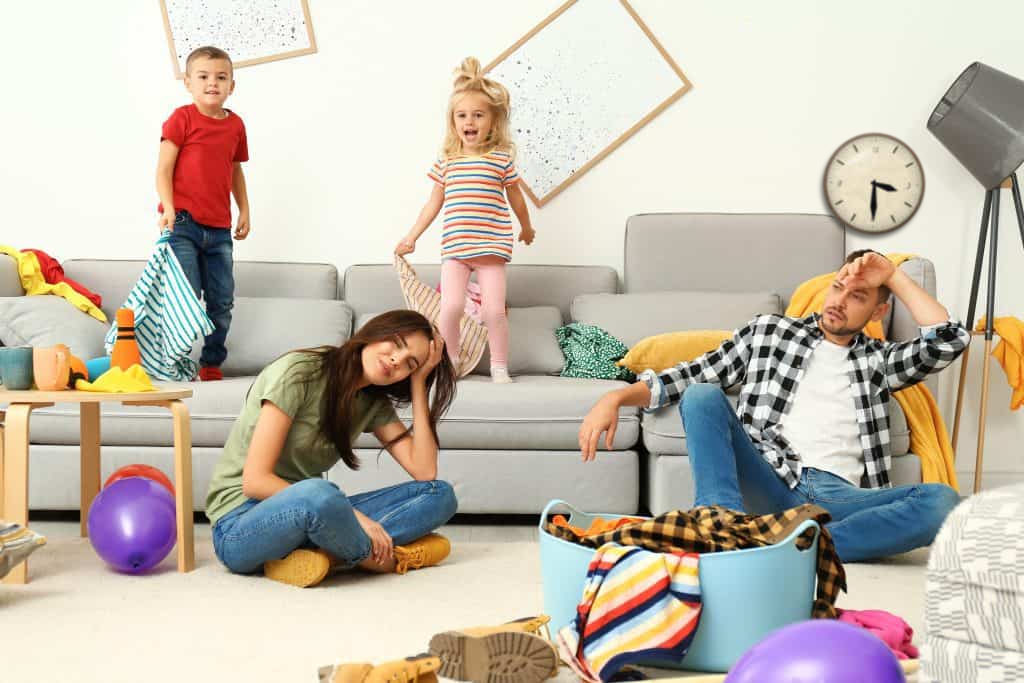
3:30
